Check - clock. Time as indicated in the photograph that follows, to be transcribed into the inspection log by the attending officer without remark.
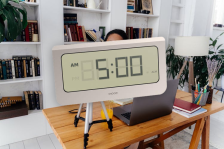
5:00
